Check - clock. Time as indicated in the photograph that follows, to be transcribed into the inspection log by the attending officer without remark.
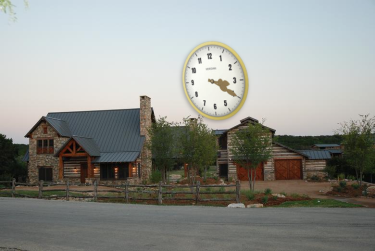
3:20
